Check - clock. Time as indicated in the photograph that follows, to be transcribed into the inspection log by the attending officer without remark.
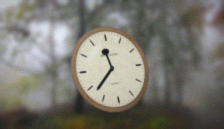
11:38
